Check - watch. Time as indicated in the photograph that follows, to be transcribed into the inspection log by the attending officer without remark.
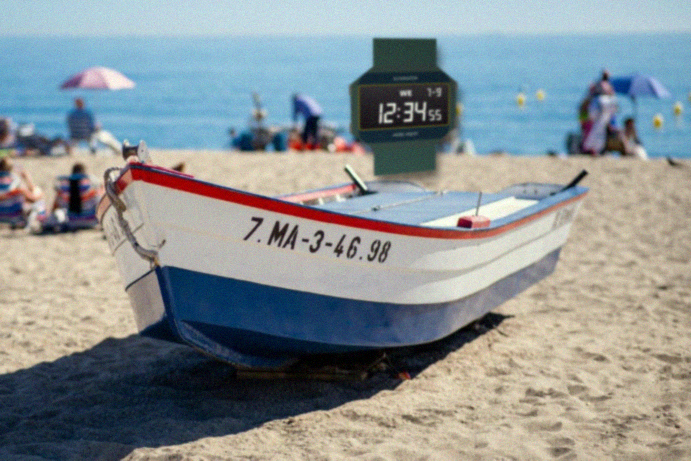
12:34
